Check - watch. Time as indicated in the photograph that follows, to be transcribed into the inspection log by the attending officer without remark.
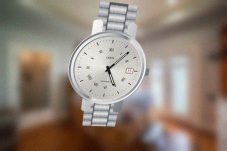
5:07
